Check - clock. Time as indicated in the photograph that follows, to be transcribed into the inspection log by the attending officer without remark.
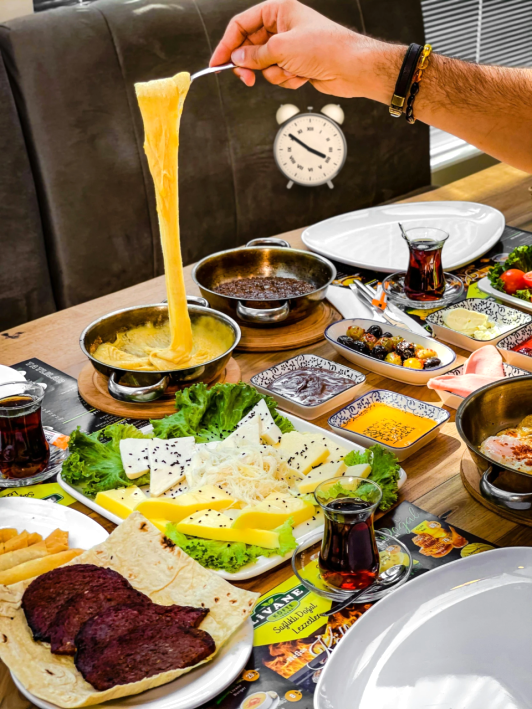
3:51
